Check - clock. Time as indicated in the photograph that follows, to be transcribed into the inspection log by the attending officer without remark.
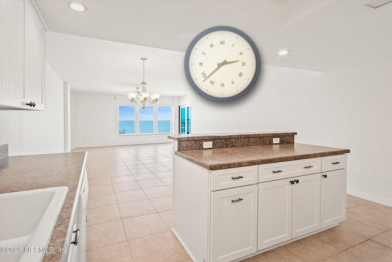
2:38
